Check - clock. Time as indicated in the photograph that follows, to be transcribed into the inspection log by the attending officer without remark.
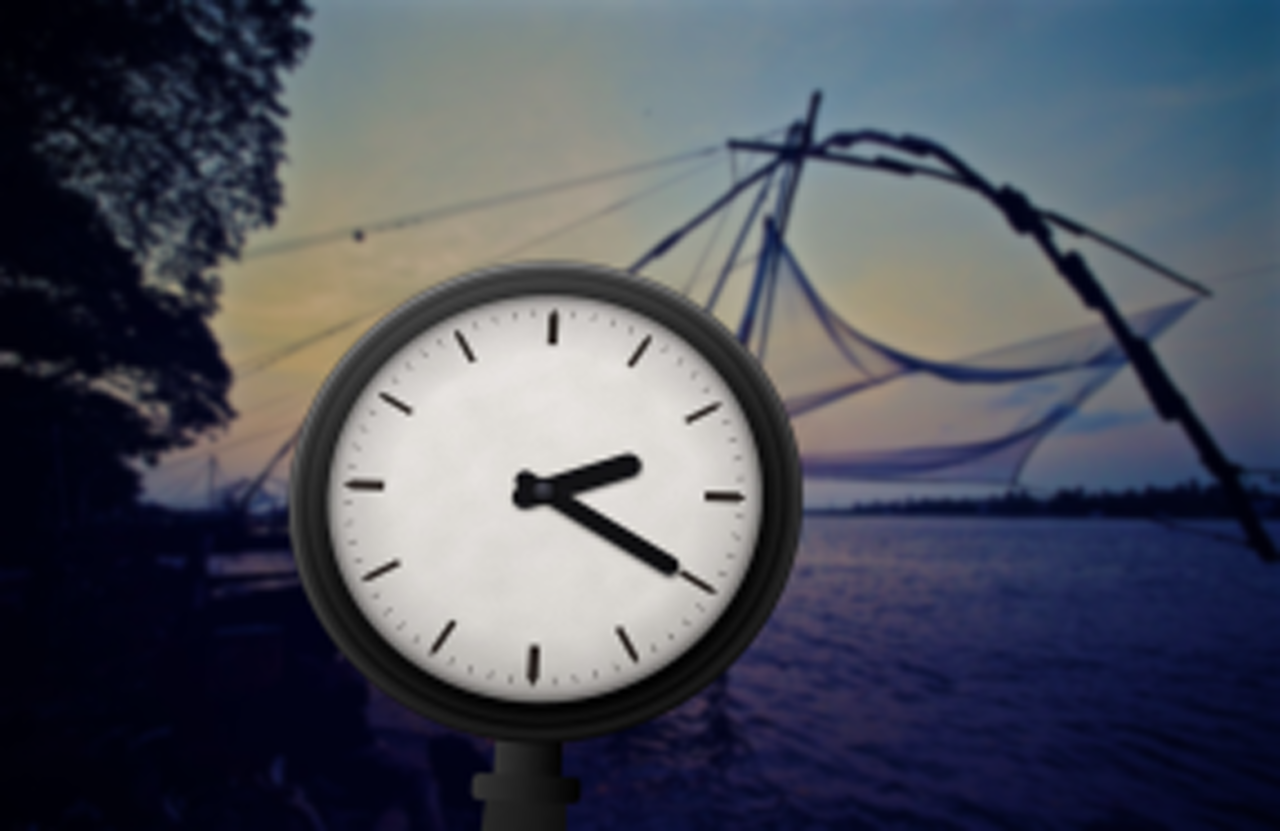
2:20
